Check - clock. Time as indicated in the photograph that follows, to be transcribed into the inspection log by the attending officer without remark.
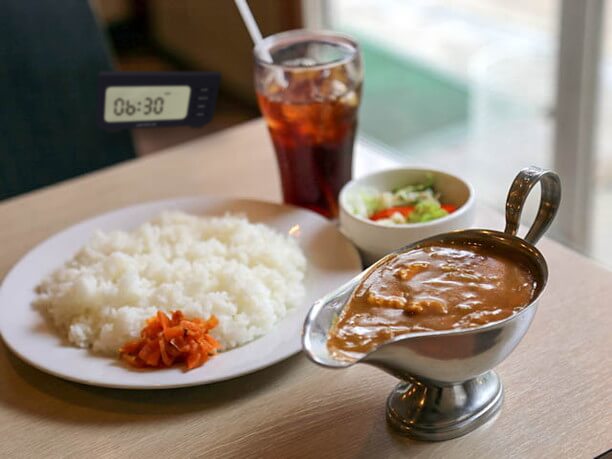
6:30
